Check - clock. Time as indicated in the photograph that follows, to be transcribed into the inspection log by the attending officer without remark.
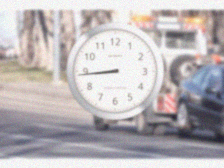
8:44
